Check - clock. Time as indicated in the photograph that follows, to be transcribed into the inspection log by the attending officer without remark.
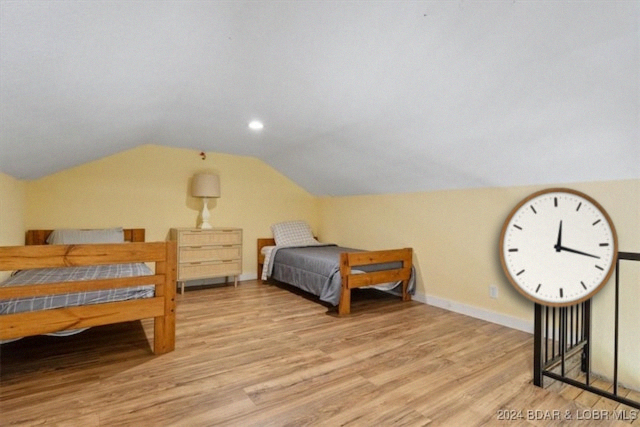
12:18
